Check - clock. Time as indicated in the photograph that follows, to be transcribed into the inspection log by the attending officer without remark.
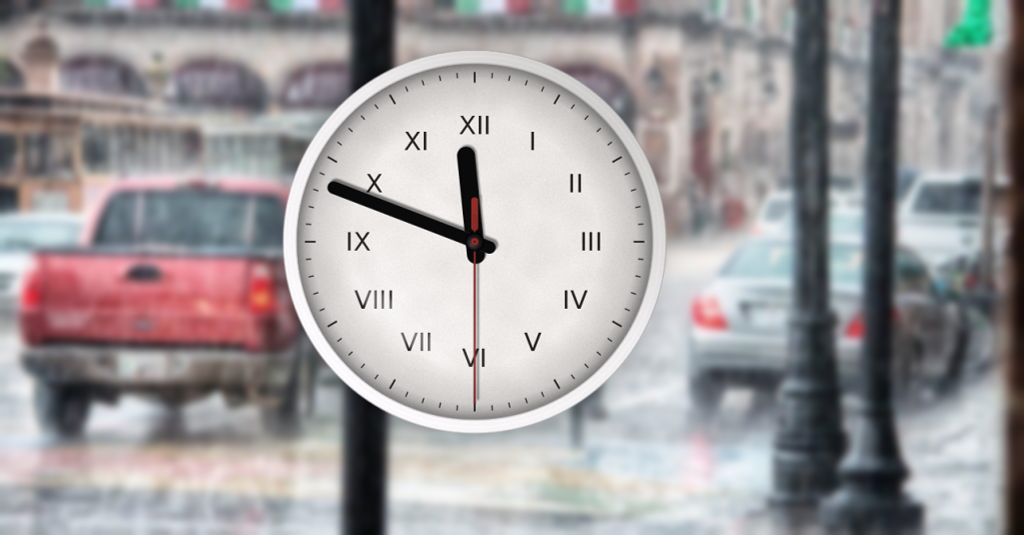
11:48:30
